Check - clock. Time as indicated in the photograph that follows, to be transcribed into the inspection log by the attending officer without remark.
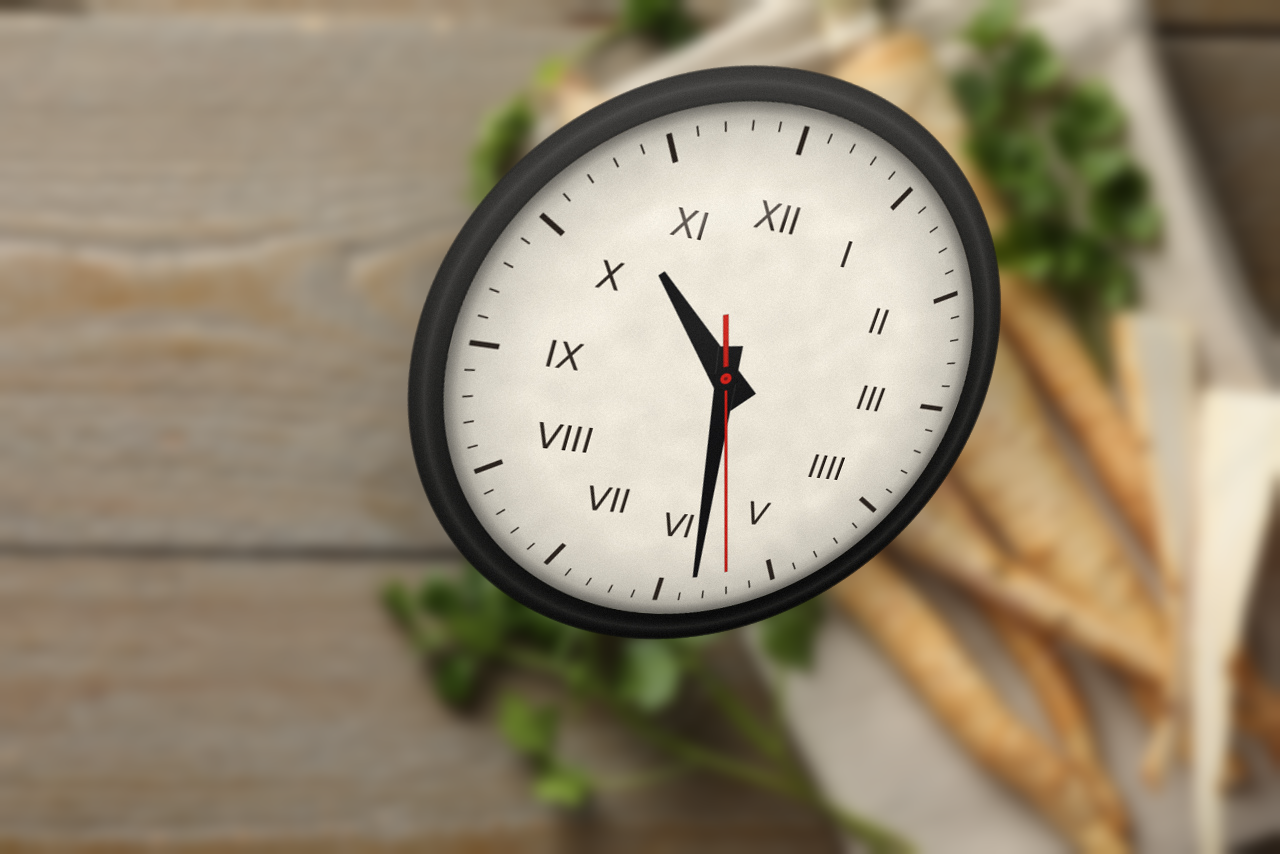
10:28:27
